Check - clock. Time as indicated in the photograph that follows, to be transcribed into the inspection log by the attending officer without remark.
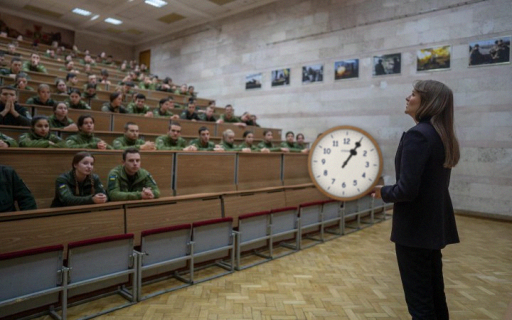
1:05
